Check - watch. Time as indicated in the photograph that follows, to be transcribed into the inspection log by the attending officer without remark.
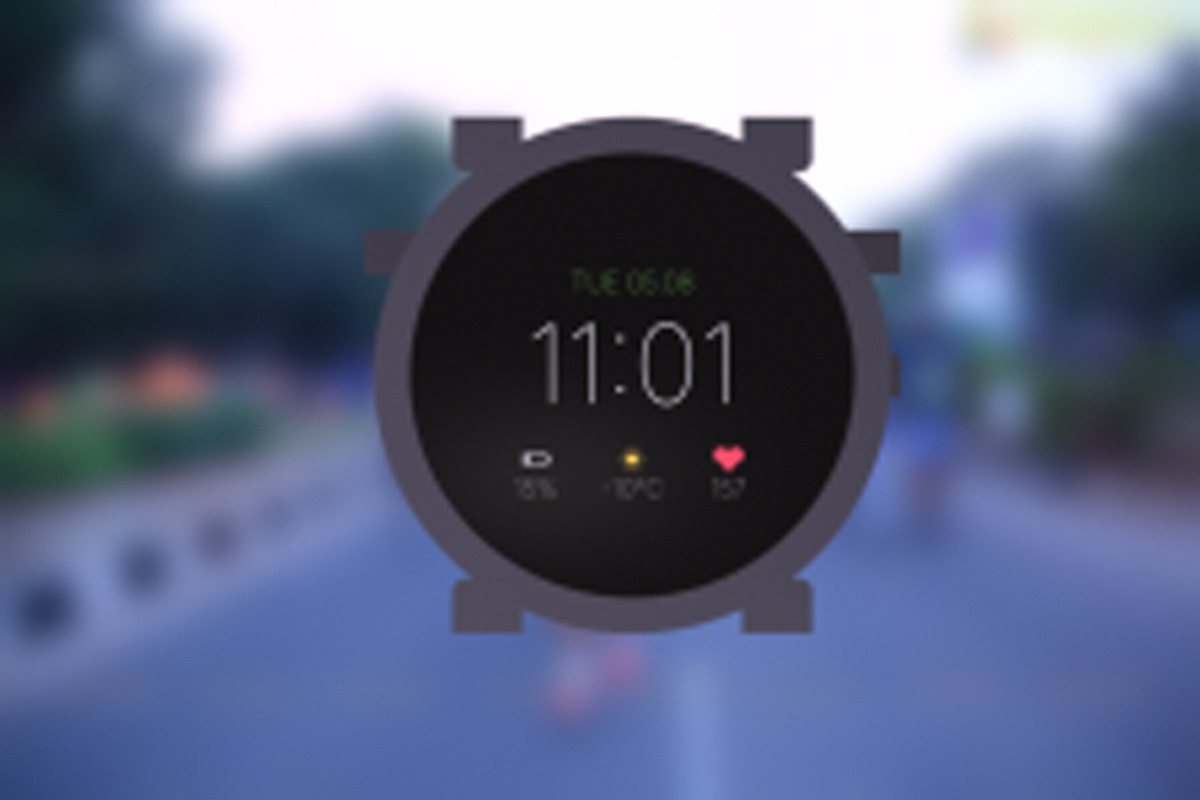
11:01
